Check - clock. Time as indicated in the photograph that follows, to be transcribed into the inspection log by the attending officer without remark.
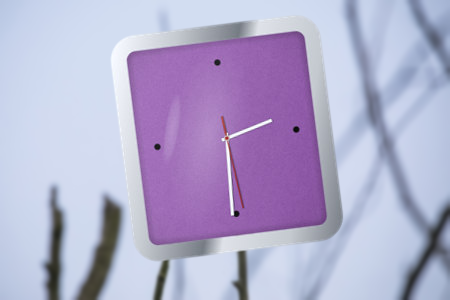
2:30:29
